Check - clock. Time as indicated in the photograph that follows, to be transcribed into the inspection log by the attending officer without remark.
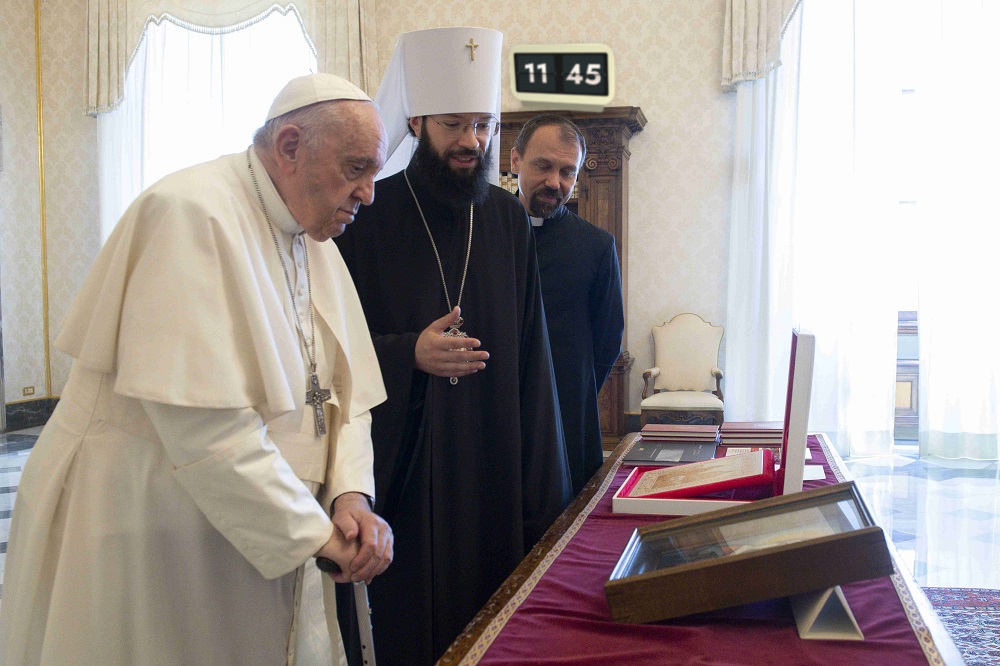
11:45
